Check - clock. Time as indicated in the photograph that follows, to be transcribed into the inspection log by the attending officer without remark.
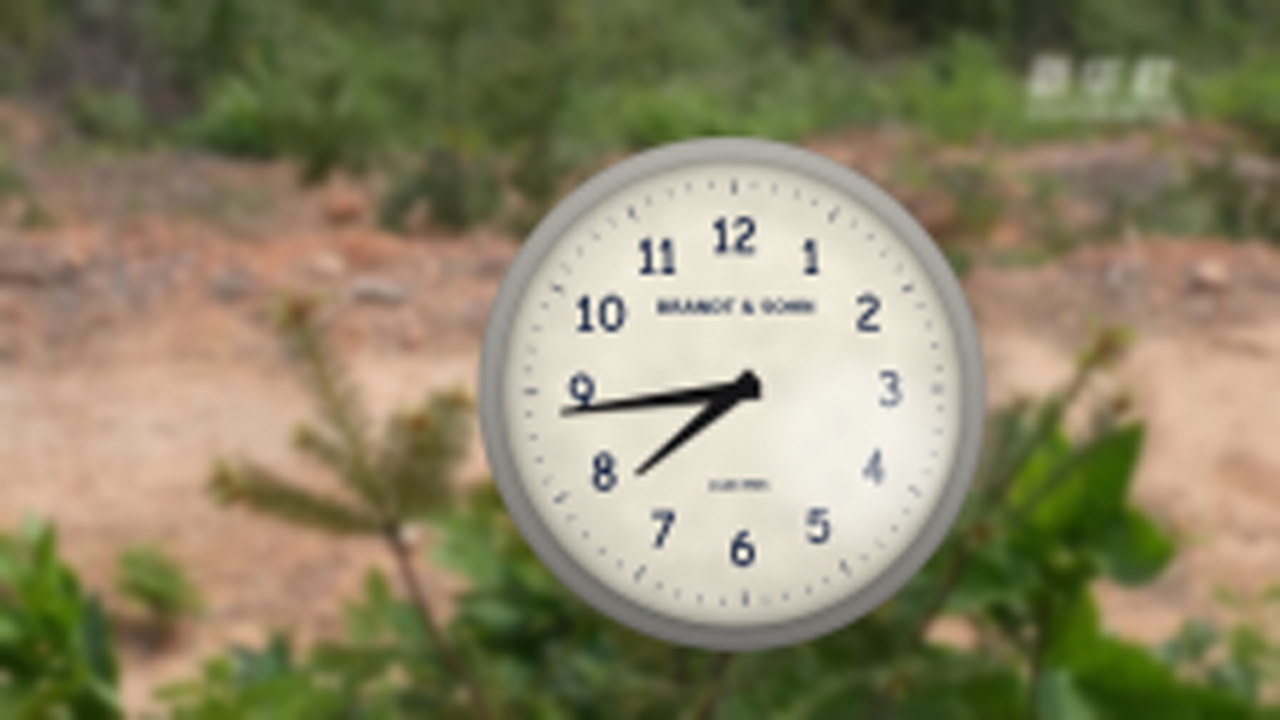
7:44
